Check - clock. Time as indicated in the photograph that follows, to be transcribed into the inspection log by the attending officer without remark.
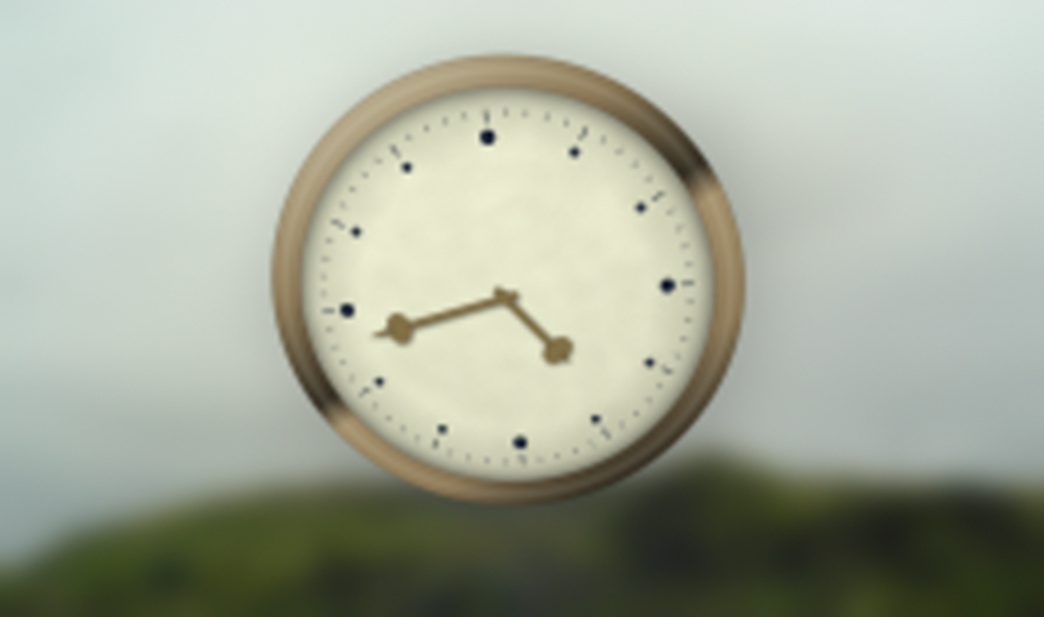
4:43
